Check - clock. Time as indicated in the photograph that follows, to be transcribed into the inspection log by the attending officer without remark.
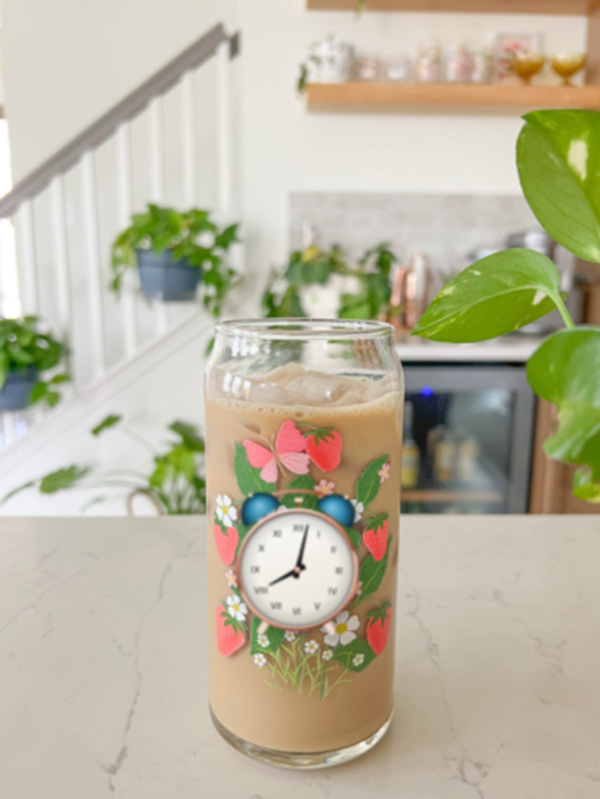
8:02
